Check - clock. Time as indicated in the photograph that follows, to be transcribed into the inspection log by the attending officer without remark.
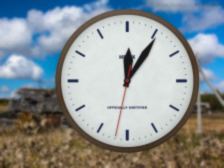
12:05:32
